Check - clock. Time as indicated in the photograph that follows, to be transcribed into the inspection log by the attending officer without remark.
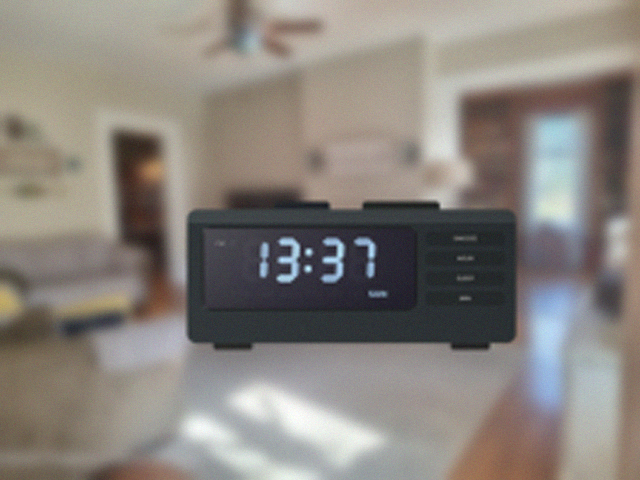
13:37
